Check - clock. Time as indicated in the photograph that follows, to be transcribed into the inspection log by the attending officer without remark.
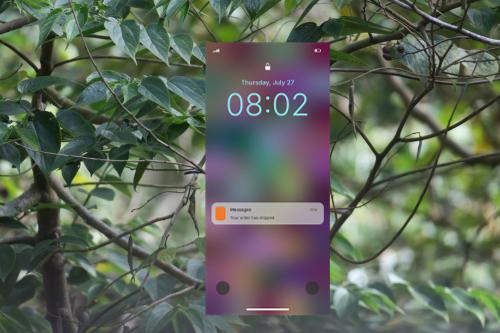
8:02
